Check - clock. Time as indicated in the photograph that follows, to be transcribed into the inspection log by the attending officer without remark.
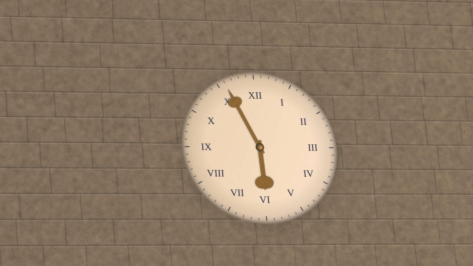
5:56
